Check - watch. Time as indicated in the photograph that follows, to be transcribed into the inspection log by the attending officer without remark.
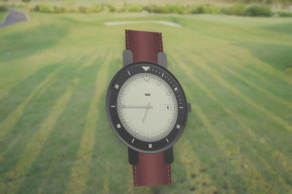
6:45
